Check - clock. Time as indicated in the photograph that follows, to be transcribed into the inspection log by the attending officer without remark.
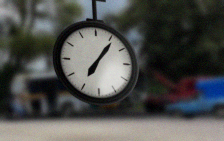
7:06
